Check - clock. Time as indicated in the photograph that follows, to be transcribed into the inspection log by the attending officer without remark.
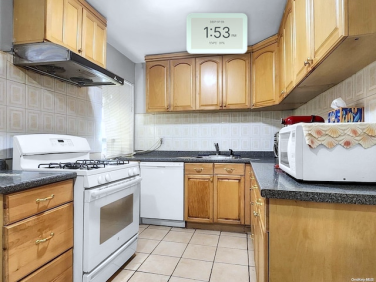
1:53
